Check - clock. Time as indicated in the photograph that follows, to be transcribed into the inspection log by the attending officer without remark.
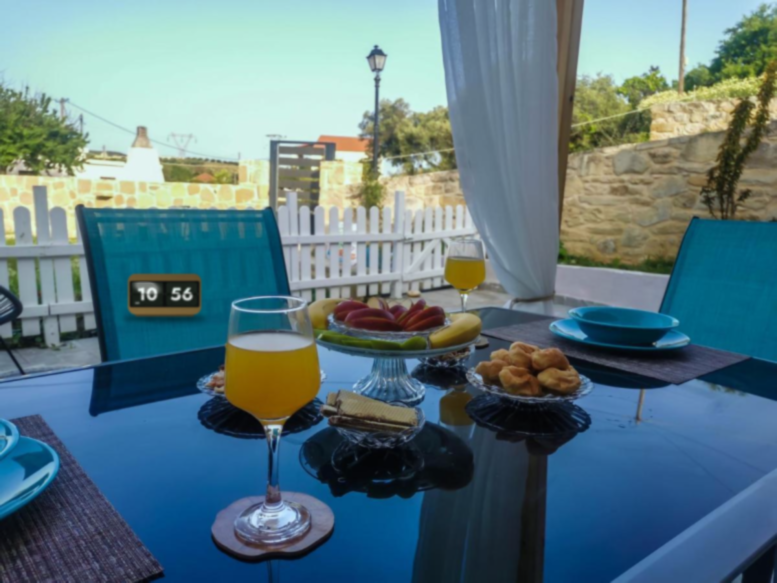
10:56
